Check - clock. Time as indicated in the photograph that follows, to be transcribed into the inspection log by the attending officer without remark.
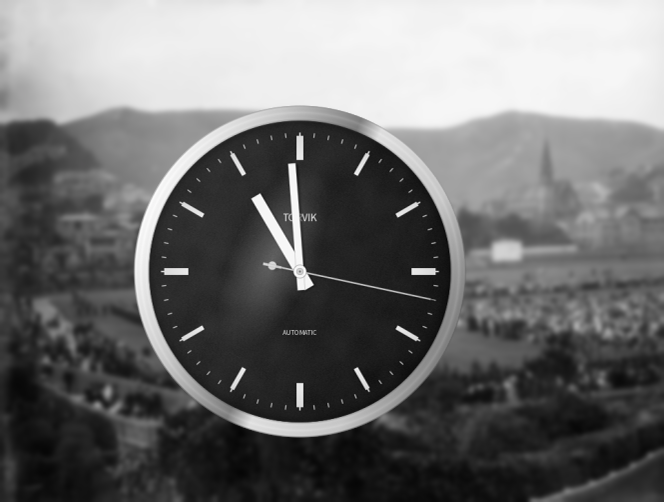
10:59:17
